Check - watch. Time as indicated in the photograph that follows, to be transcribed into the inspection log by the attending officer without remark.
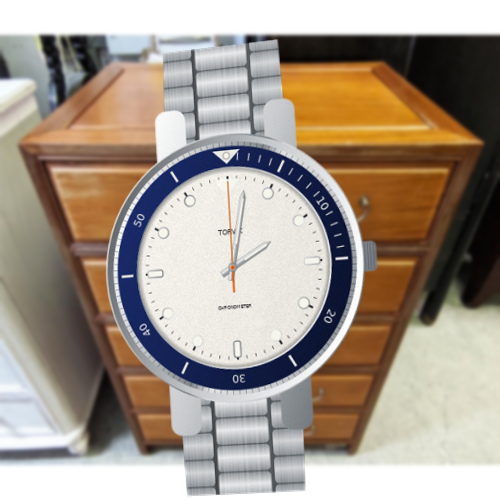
2:02:00
